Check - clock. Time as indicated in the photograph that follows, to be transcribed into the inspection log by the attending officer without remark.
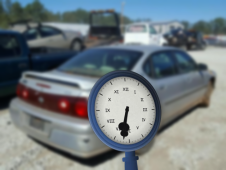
6:32
